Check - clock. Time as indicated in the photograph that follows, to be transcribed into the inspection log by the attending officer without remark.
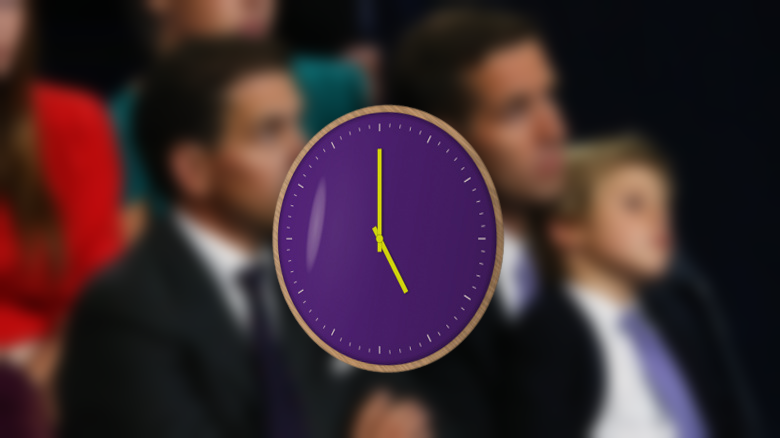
5:00
